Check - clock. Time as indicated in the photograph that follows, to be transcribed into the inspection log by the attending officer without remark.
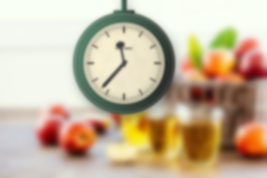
11:37
